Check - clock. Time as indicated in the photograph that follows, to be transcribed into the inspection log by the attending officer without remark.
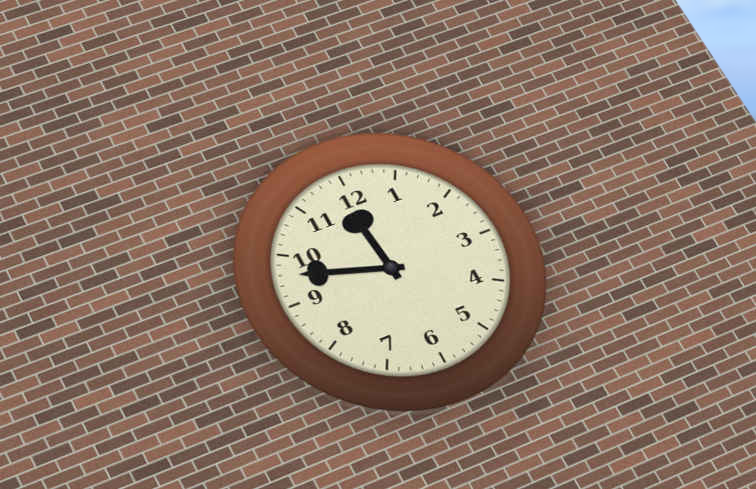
11:48
